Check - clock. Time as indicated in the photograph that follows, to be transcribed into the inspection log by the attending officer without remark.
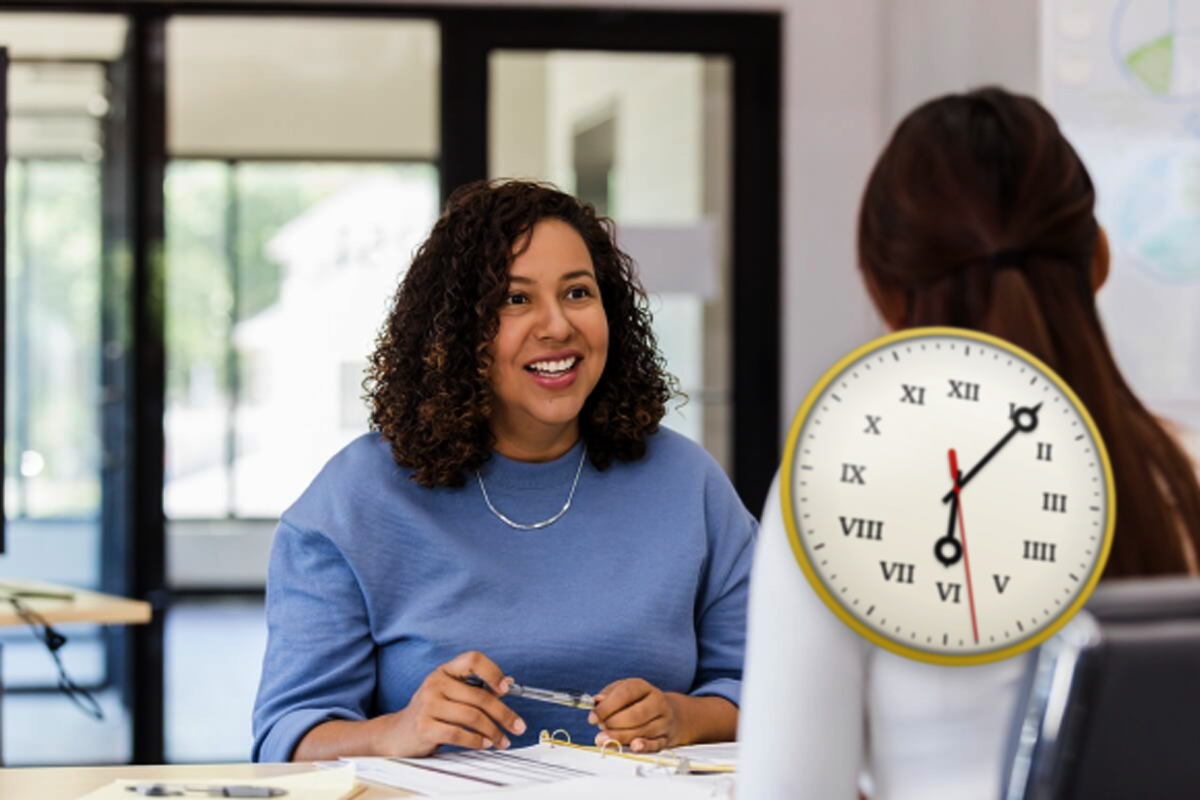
6:06:28
